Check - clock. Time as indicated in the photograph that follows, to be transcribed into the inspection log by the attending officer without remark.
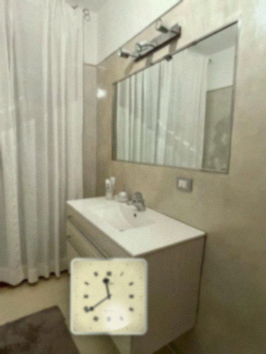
11:39
